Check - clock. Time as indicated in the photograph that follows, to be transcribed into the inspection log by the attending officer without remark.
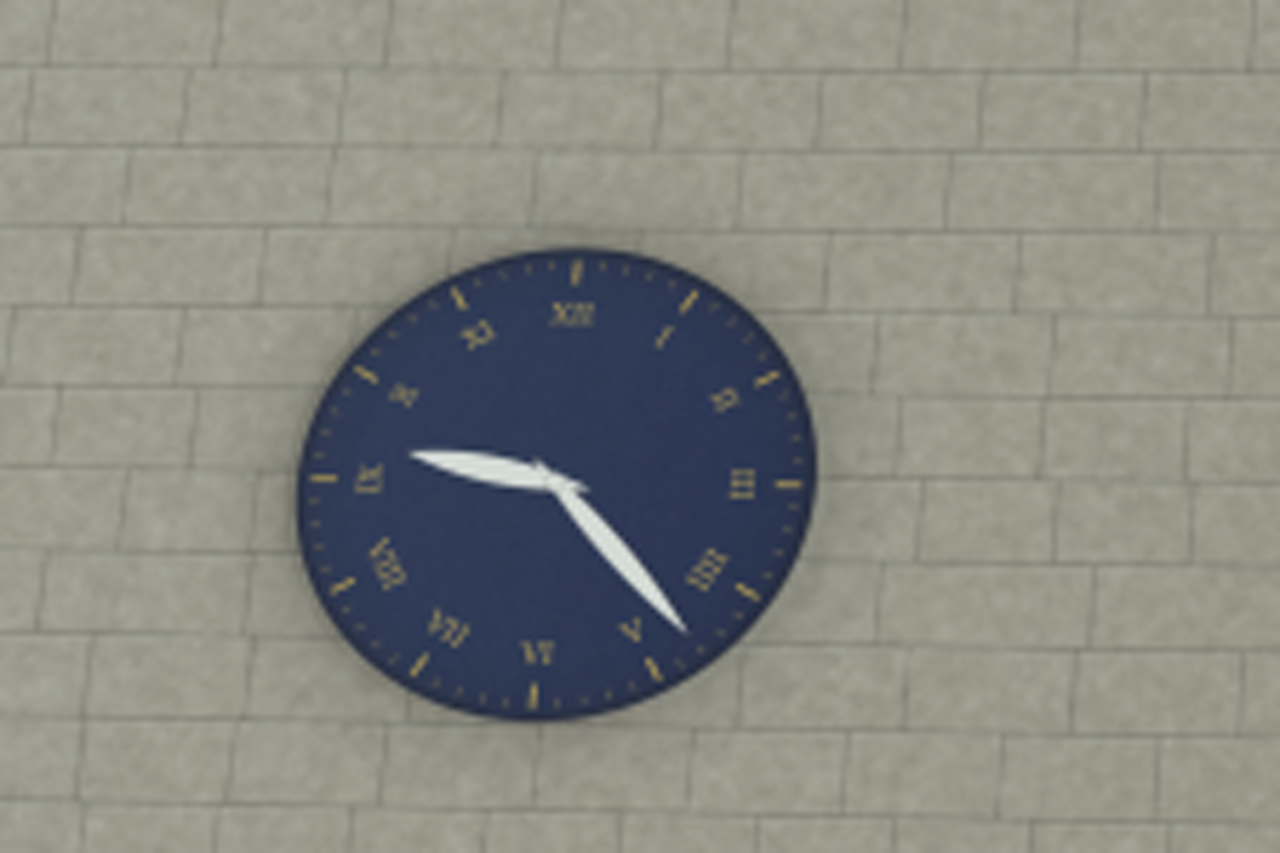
9:23
